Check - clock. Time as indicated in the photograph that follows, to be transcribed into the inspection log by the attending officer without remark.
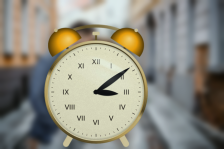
3:09
